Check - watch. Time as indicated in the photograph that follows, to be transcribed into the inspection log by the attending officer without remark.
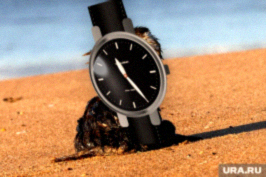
11:25
